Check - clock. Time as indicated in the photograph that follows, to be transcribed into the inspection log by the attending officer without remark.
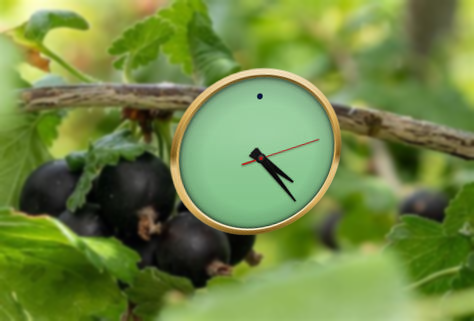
4:24:13
